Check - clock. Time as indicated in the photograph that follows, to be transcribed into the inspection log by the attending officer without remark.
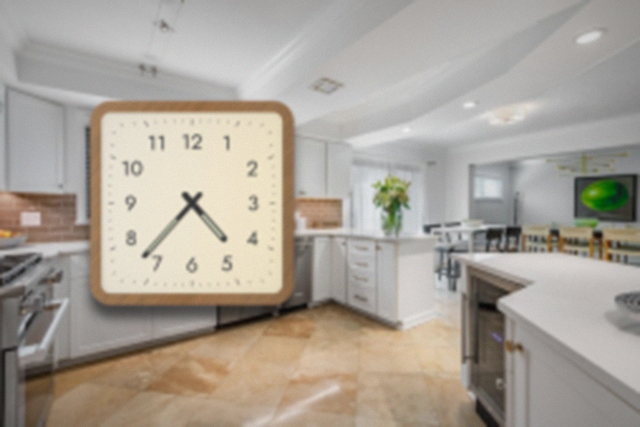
4:37
